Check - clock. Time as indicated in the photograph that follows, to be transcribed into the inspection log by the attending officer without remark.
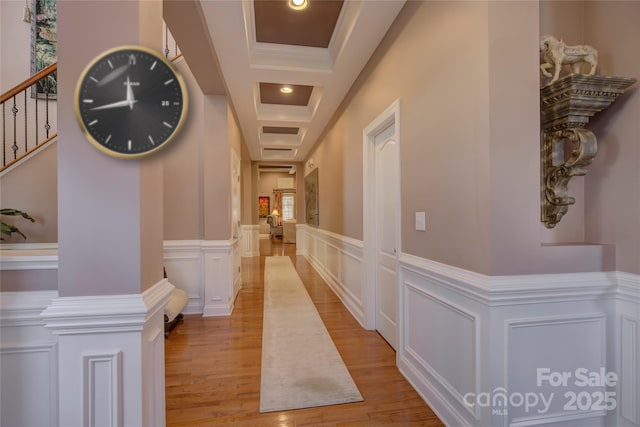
11:43
